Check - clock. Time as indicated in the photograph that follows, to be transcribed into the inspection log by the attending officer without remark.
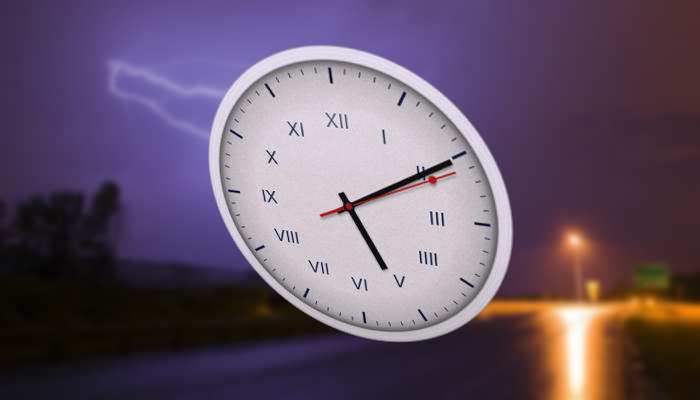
5:10:11
